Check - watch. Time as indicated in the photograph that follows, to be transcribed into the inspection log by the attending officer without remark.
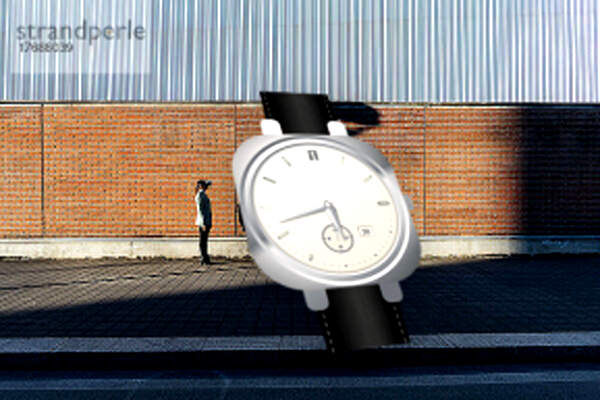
5:42
